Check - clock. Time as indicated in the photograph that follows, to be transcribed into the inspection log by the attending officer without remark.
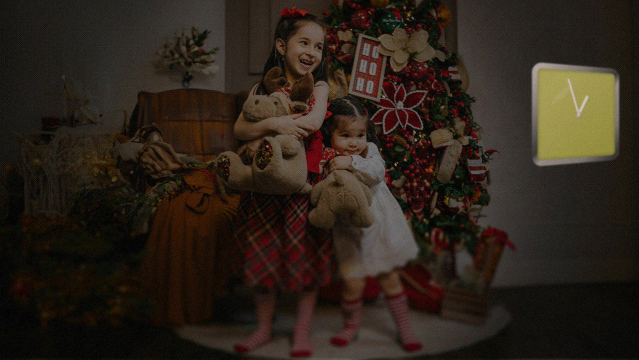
12:57
